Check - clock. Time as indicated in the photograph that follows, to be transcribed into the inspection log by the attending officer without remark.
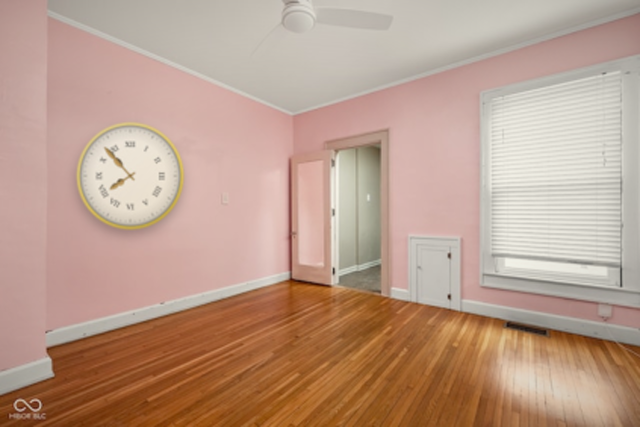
7:53
